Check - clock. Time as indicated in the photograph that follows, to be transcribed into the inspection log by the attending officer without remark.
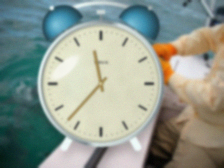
11:37
